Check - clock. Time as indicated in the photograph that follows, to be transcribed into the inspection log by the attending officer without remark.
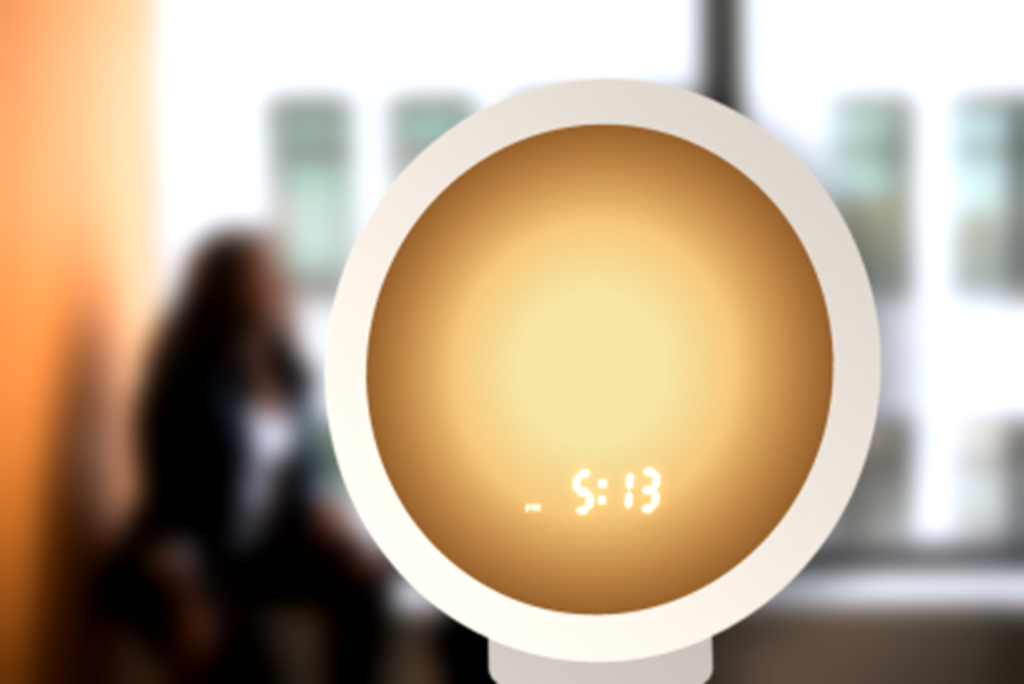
5:13
